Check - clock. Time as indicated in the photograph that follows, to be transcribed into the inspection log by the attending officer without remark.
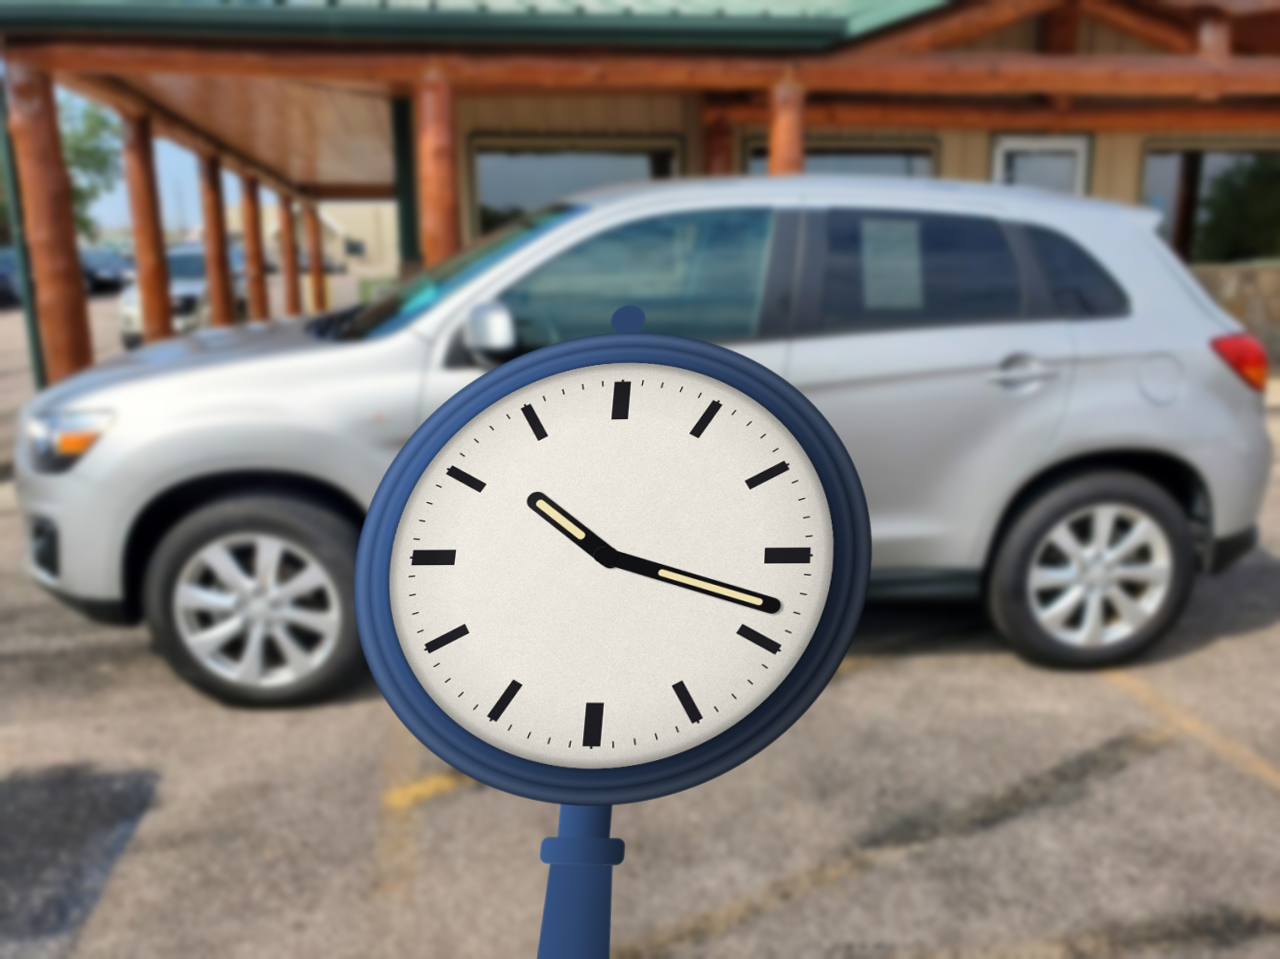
10:18
